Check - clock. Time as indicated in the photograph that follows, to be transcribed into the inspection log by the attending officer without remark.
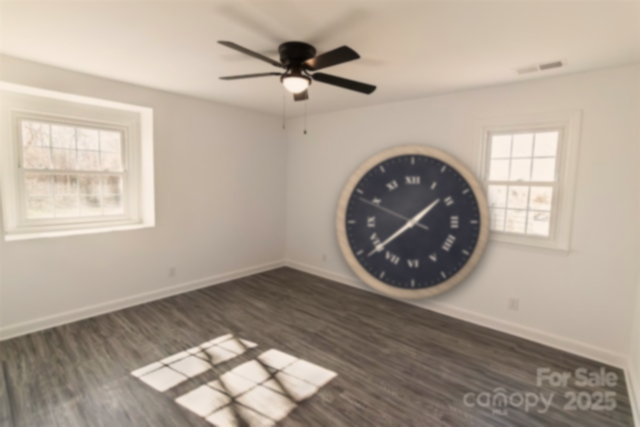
1:38:49
